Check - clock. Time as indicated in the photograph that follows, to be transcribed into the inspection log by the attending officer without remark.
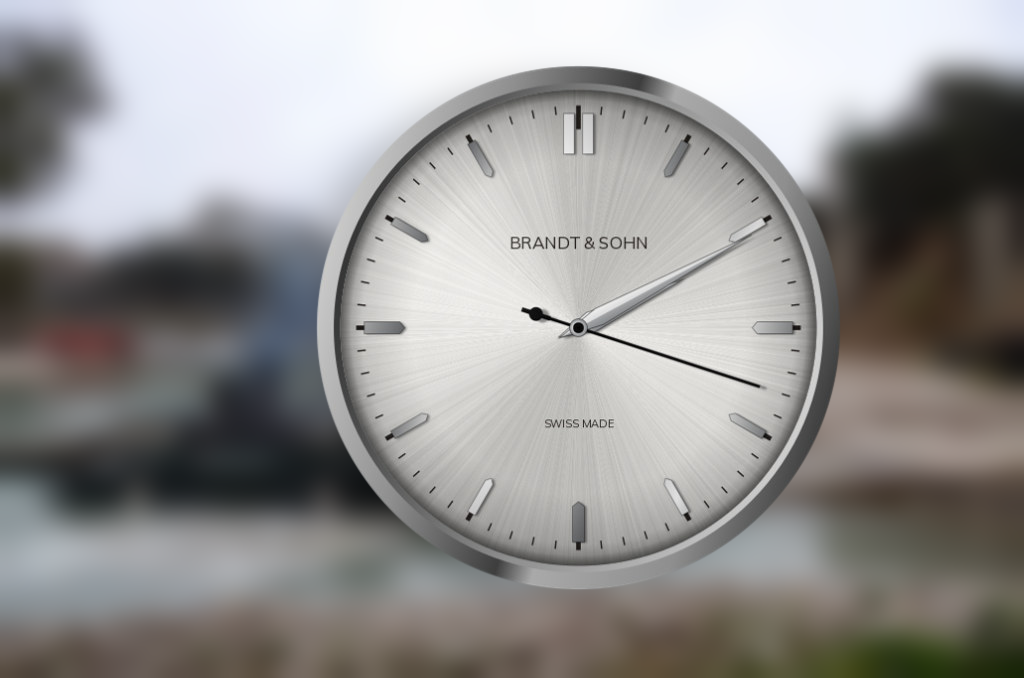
2:10:18
